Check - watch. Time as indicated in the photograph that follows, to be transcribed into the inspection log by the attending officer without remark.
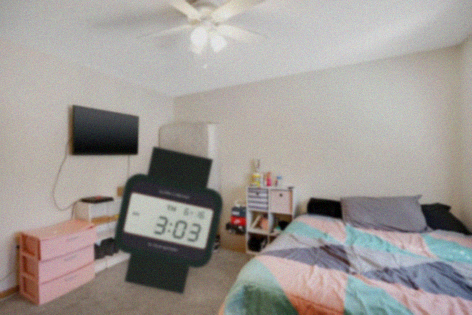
3:03
